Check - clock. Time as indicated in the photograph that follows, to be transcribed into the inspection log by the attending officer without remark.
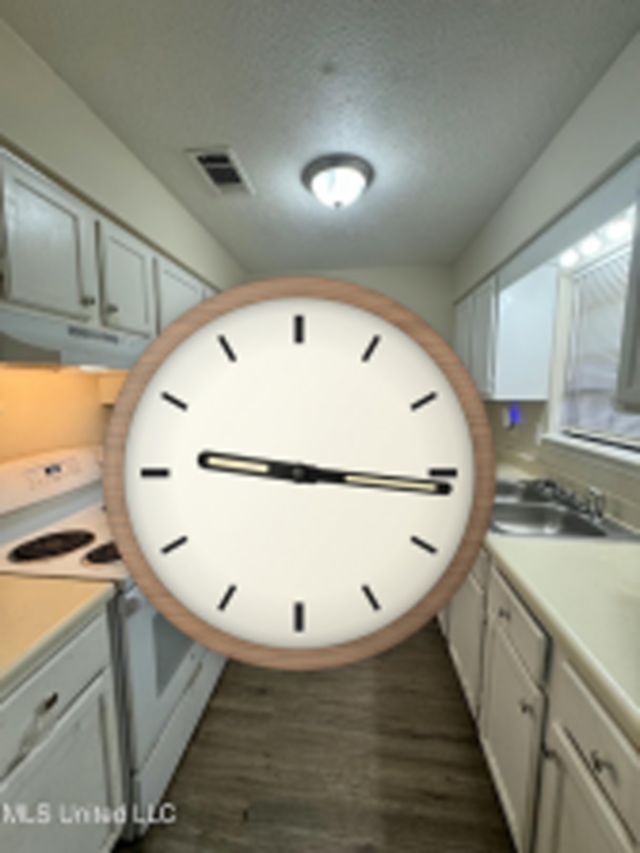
9:16
